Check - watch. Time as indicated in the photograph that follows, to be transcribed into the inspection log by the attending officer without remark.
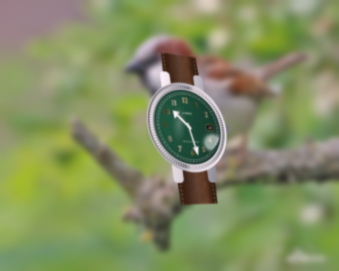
10:28
